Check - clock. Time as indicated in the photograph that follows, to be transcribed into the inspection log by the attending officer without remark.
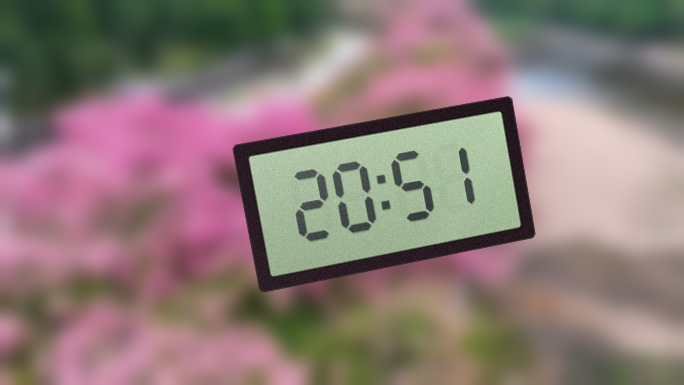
20:51
